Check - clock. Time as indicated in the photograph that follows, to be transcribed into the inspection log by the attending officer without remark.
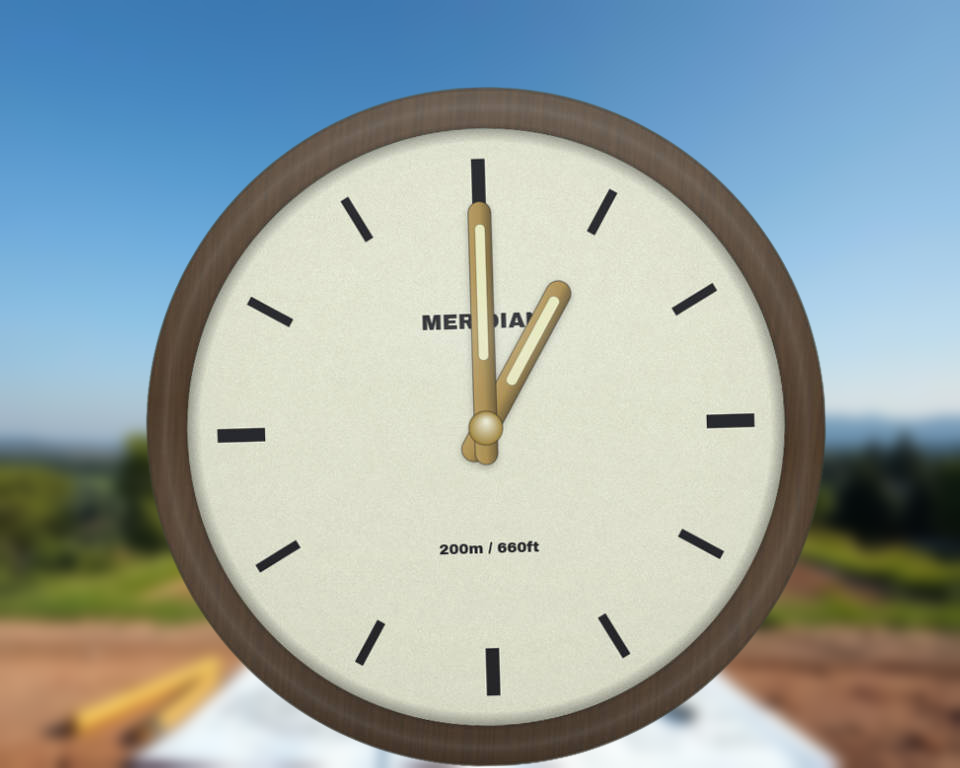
1:00
